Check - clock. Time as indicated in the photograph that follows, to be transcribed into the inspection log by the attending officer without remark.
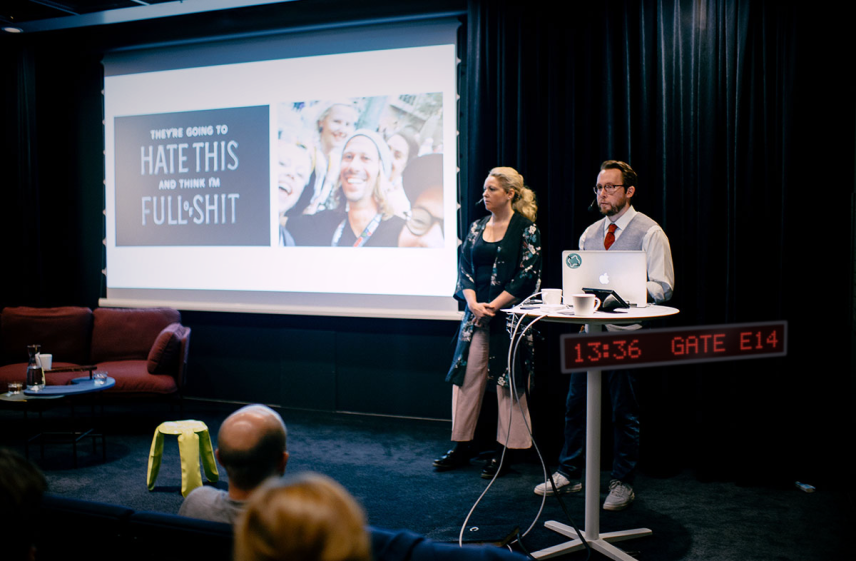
13:36
